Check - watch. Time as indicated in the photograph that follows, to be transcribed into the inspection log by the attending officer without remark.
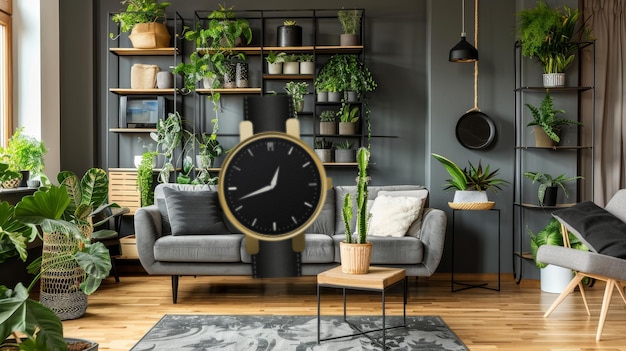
12:42
